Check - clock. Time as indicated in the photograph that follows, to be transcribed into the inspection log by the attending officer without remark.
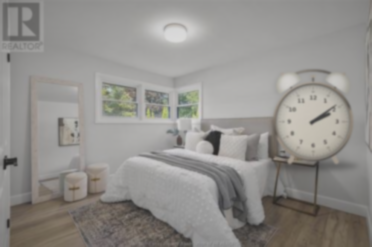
2:09
